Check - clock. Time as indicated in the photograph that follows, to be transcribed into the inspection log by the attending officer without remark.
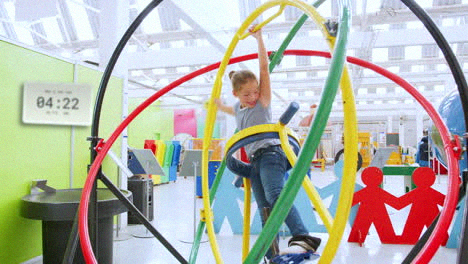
4:22
